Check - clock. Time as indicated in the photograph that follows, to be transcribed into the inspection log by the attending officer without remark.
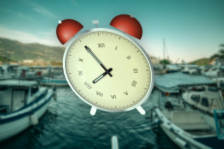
7:55
